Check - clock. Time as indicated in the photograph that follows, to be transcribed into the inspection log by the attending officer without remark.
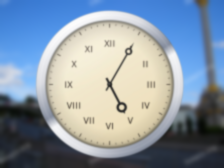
5:05
